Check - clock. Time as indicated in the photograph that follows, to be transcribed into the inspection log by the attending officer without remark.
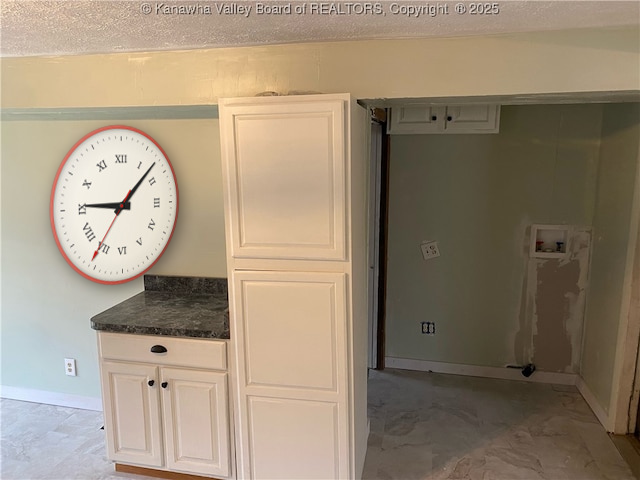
9:07:36
